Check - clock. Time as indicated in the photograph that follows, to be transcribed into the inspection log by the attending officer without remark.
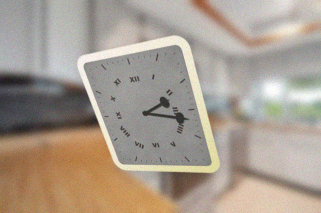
2:17
